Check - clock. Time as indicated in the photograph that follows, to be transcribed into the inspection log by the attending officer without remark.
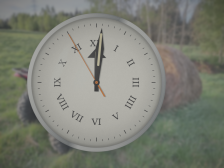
12:00:55
